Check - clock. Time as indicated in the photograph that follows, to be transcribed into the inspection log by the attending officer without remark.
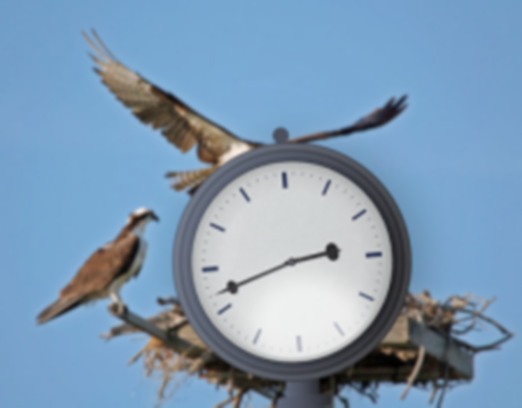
2:42
